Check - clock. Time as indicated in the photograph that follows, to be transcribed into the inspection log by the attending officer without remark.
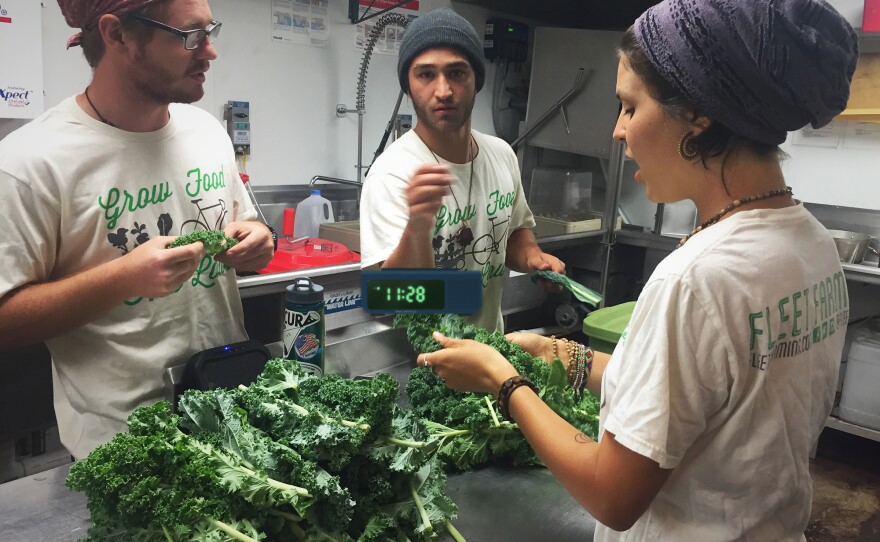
11:28
